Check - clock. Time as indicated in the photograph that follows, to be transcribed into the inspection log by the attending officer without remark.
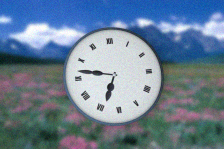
6:47
